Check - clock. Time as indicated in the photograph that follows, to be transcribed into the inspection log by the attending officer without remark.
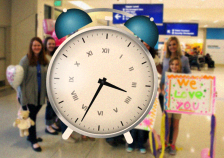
3:34
